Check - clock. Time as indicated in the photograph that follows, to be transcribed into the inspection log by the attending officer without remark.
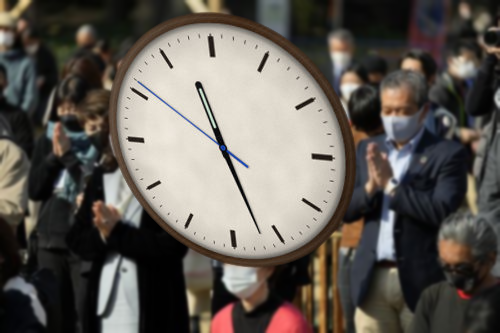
11:26:51
